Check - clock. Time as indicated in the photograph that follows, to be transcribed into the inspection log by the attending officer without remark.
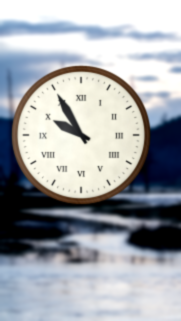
9:55
